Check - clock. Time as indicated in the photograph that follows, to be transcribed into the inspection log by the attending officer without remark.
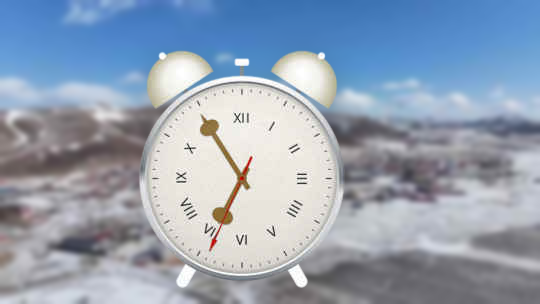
6:54:34
